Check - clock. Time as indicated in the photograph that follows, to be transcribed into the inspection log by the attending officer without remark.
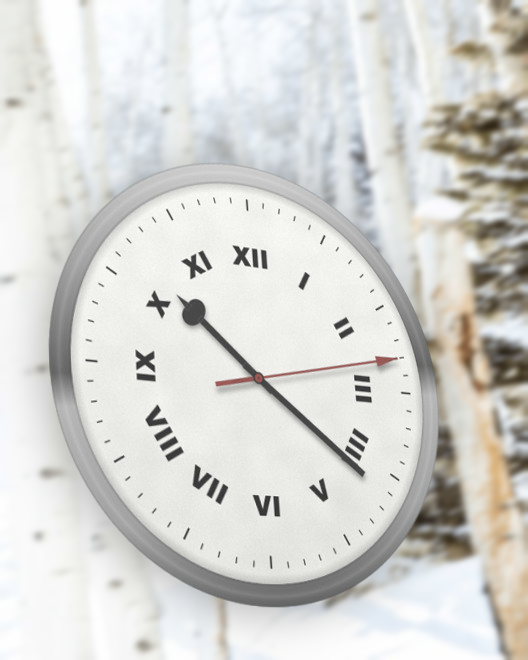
10:21:13
